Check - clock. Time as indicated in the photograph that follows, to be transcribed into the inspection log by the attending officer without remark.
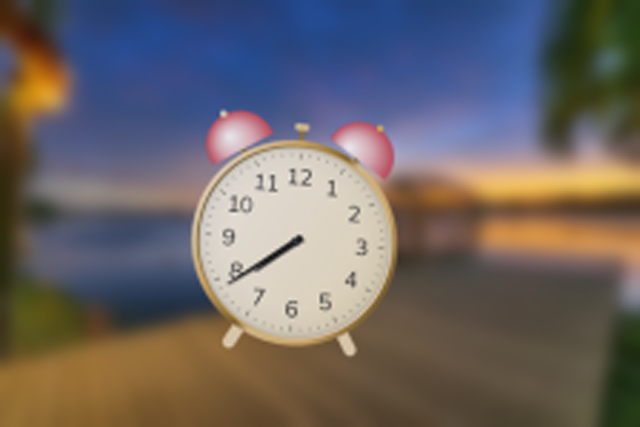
7:39
